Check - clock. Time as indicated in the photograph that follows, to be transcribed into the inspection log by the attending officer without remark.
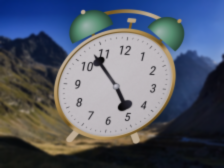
4:53
